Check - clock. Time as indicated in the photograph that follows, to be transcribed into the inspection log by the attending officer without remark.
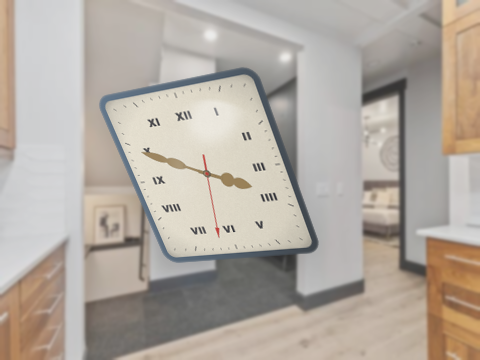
3:49:32
